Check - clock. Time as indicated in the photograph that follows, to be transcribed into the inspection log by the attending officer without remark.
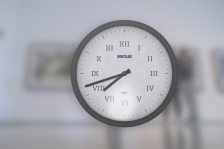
7:42
